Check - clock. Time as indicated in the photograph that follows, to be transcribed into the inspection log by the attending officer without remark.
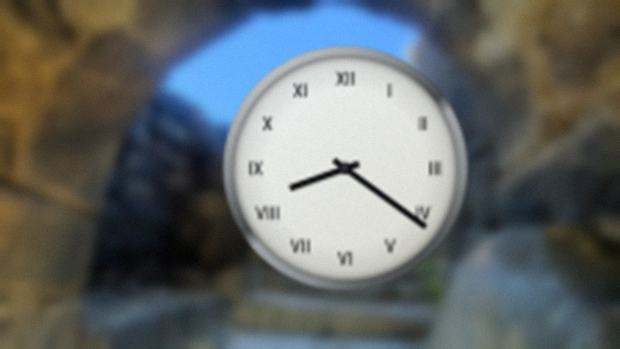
8:21
